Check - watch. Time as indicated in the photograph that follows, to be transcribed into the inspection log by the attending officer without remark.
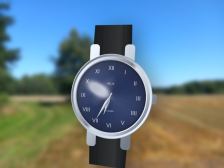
6:35
